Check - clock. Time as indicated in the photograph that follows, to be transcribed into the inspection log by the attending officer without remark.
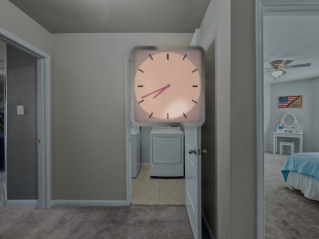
7:41
